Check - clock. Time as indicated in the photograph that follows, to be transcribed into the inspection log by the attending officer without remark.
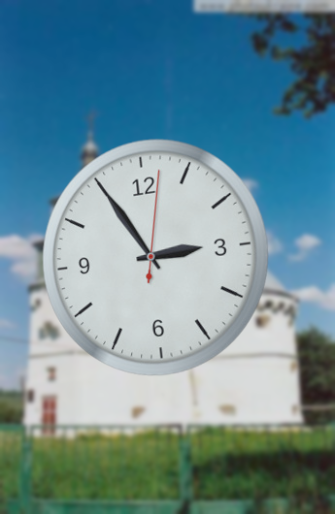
2:55:02
